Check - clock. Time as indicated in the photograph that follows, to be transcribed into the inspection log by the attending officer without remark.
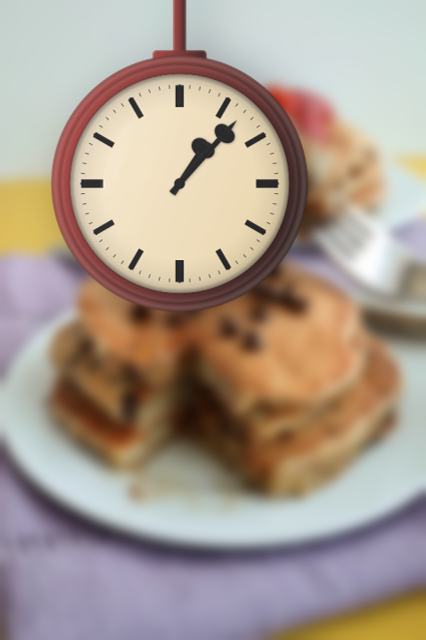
1:07
